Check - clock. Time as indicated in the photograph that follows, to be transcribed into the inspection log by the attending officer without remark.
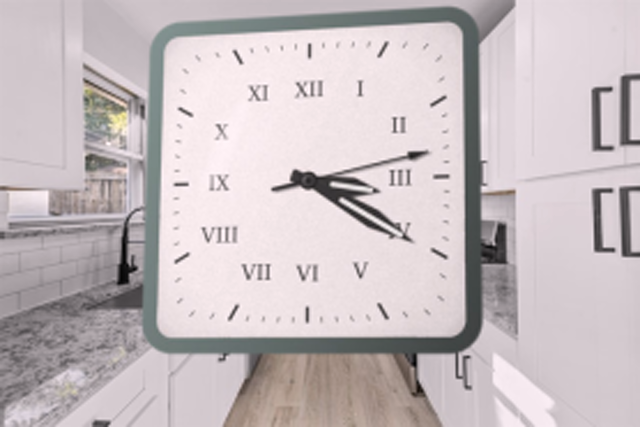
3:20:13
